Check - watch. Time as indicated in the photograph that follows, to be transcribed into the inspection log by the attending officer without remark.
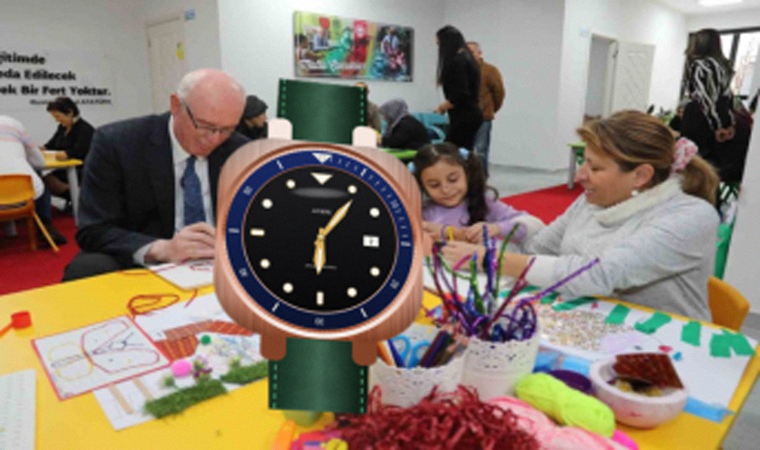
6:06
